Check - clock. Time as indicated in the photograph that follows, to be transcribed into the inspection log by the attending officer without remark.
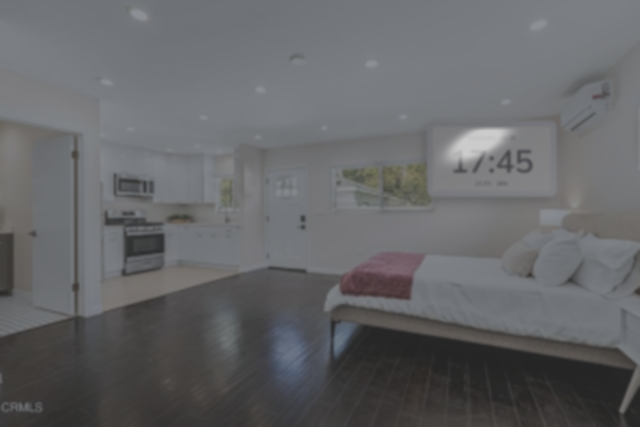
17:45
